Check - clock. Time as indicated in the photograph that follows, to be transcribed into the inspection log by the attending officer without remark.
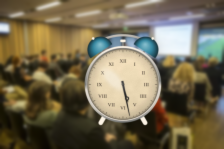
5:28
